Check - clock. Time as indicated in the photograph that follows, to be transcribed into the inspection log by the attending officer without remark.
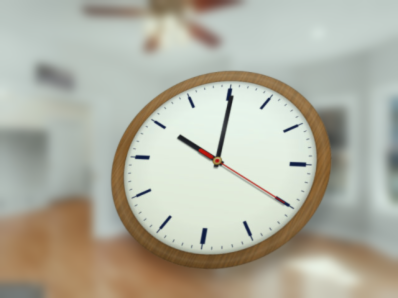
10:00:20
